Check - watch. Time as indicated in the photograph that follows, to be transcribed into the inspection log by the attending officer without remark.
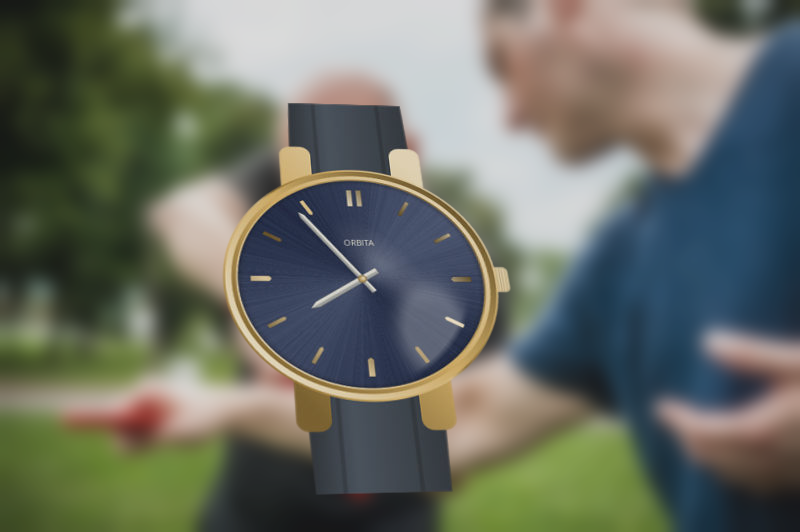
7:54
